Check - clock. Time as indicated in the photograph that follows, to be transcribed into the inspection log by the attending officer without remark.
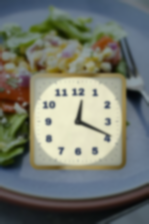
12:19
